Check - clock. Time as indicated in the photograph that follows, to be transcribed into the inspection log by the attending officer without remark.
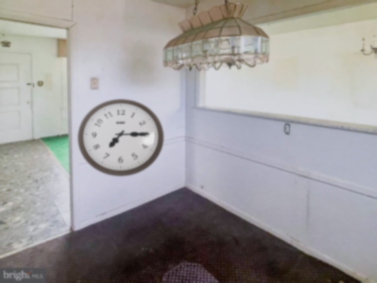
7:15
